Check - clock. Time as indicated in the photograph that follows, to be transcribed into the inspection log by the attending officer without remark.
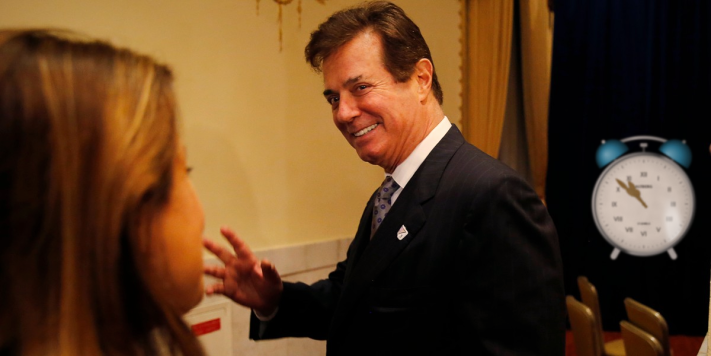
10:52
